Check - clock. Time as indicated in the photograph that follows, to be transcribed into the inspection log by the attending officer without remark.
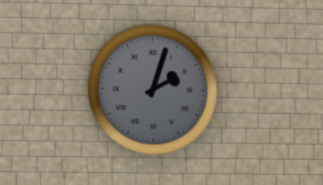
2:03
